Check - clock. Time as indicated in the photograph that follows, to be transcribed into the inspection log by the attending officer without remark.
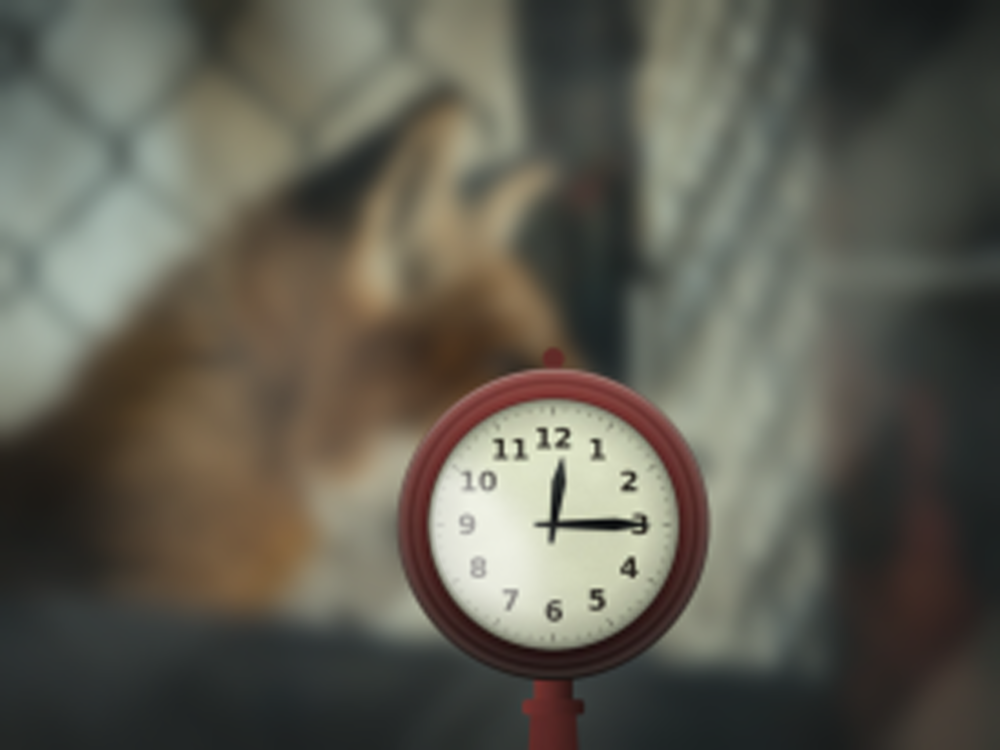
12:15
